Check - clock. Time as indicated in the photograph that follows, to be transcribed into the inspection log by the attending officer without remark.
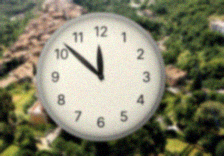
11:52
